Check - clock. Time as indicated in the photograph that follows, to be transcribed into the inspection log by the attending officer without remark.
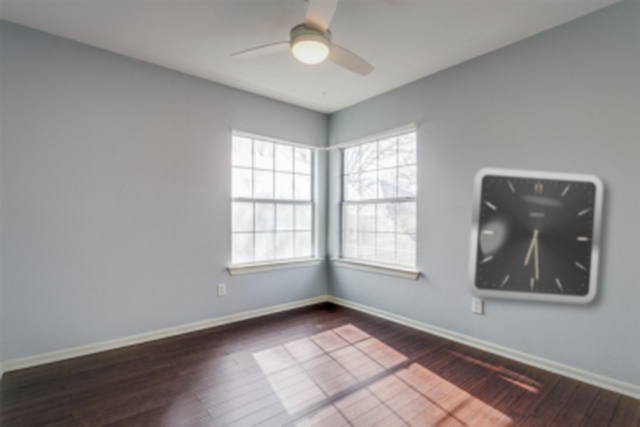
6:29
